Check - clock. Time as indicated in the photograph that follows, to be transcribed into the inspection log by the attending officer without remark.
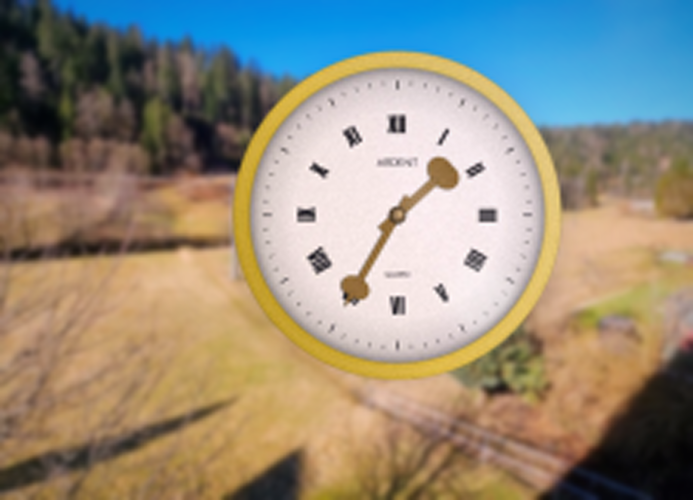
1:35
